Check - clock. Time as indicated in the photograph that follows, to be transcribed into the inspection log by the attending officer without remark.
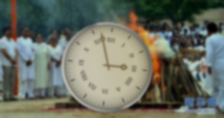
2:57
